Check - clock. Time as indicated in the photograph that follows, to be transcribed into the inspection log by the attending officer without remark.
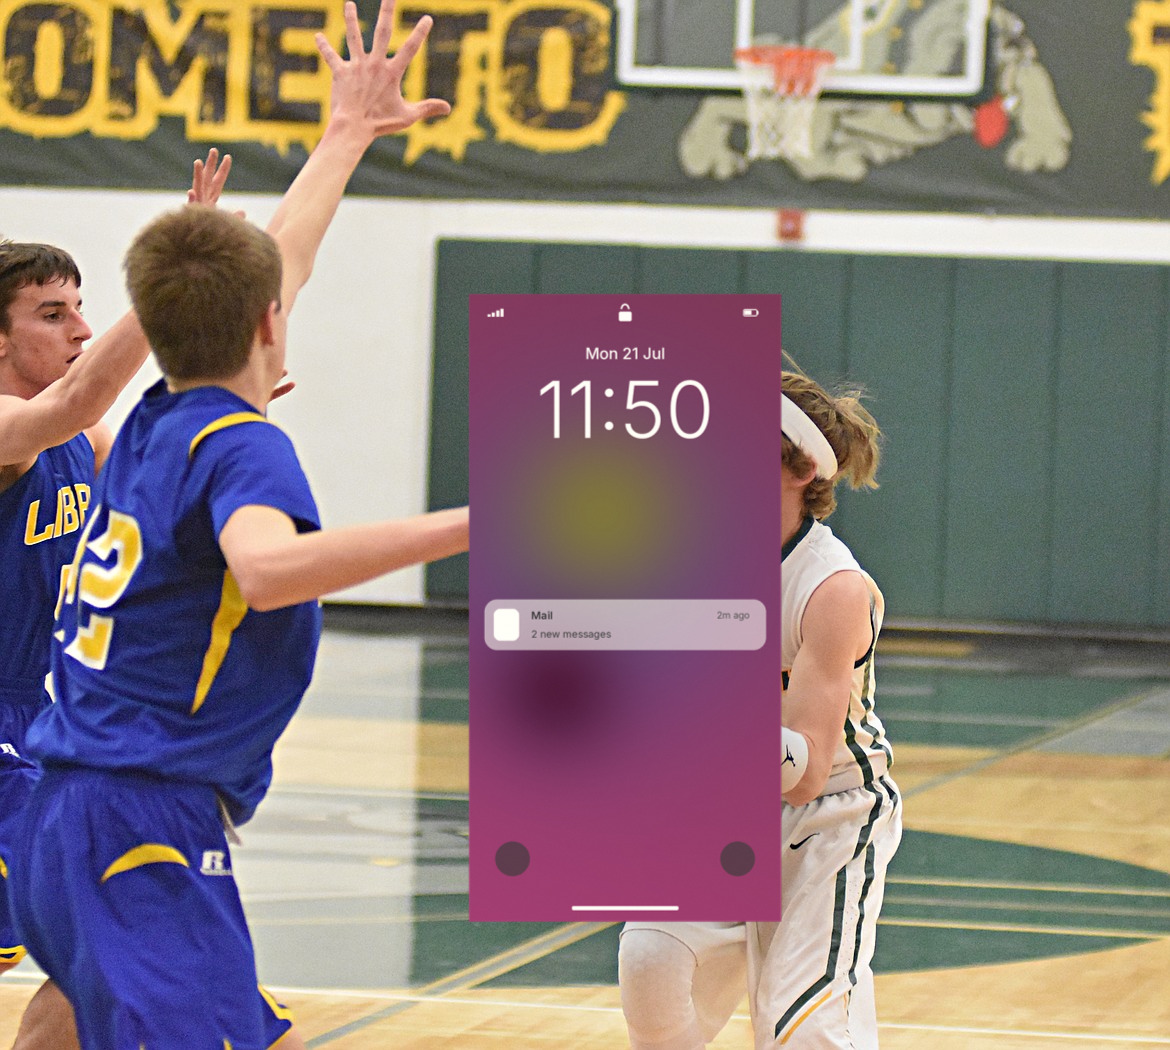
11:50
